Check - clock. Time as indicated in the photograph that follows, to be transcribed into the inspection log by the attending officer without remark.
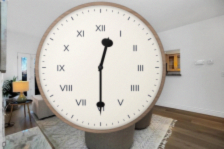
12:30
